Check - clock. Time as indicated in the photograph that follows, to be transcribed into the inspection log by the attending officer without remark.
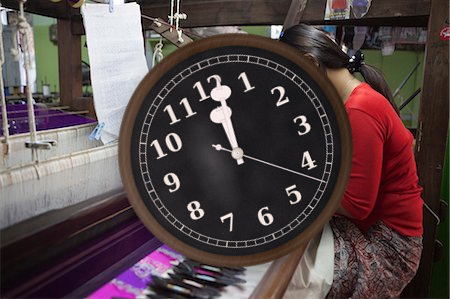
12:01:22
